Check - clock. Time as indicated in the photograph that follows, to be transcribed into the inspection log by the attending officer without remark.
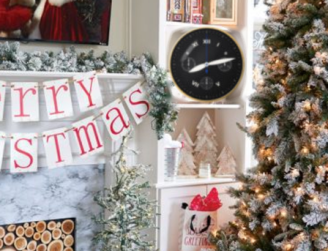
8:13
